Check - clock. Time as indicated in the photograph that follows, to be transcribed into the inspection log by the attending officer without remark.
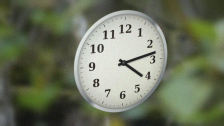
4:13
